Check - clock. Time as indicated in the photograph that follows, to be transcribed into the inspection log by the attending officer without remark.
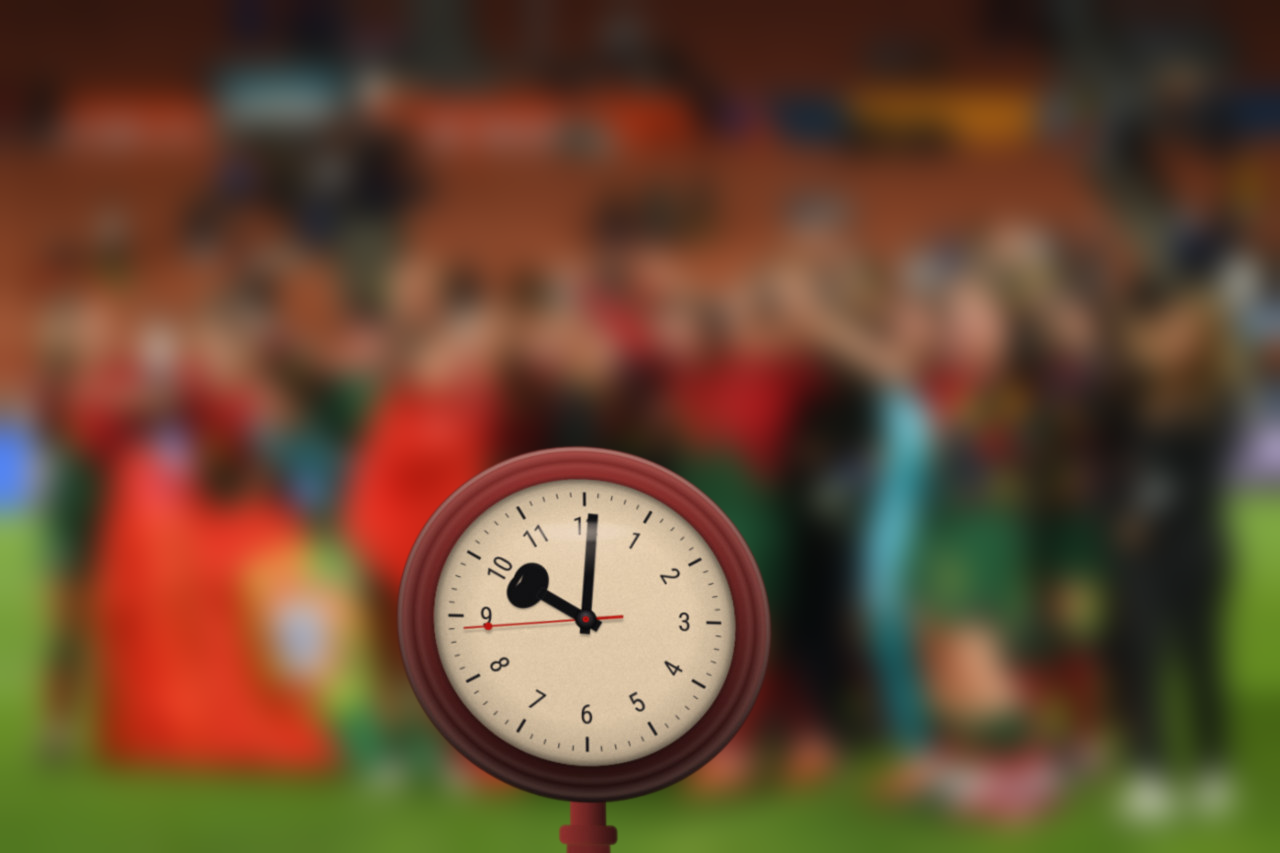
10:00:44
